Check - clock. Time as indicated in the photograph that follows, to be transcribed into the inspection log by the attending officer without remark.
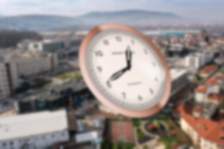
12:41
